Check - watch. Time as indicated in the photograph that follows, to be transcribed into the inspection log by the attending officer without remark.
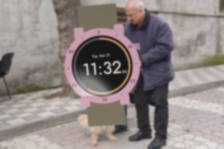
11:32
